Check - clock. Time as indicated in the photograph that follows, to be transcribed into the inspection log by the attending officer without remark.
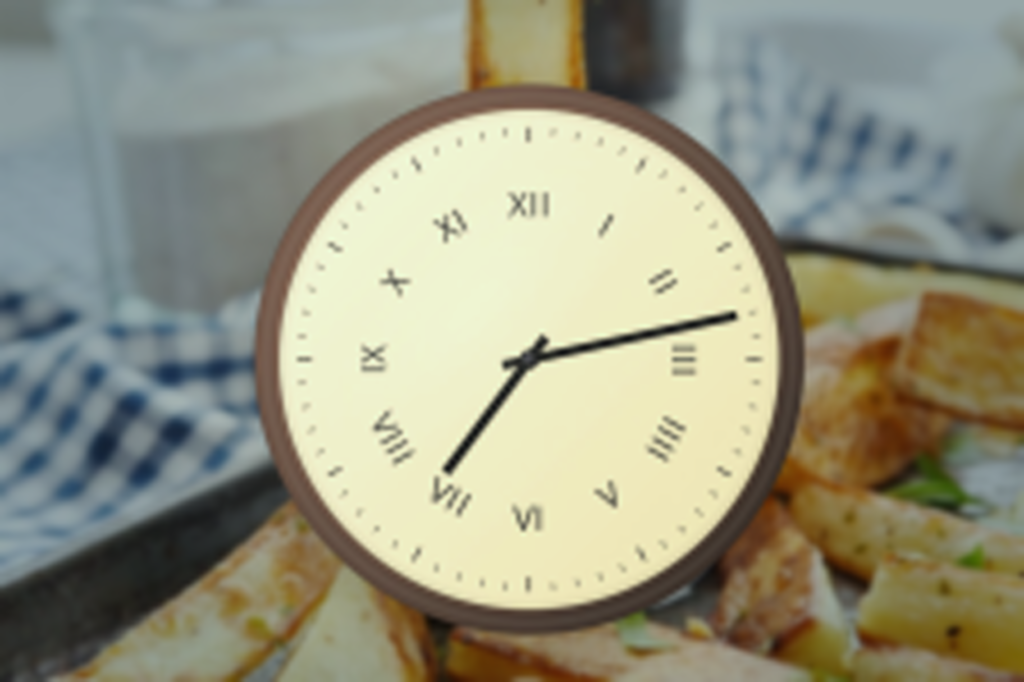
7:13
